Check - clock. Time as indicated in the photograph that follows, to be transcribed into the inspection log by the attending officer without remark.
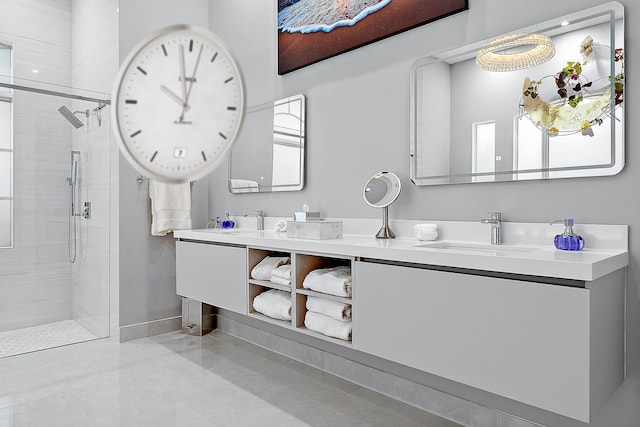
9:58:02
